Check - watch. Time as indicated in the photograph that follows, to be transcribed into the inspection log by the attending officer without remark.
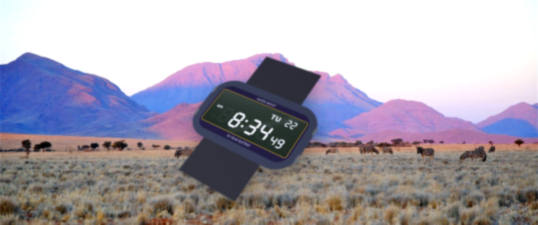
8:34
